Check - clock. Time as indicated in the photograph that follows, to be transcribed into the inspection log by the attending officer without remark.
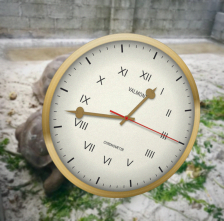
12:42:15
